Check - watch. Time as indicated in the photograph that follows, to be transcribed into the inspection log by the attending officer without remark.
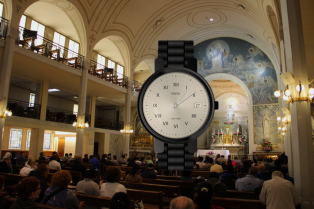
1:09
